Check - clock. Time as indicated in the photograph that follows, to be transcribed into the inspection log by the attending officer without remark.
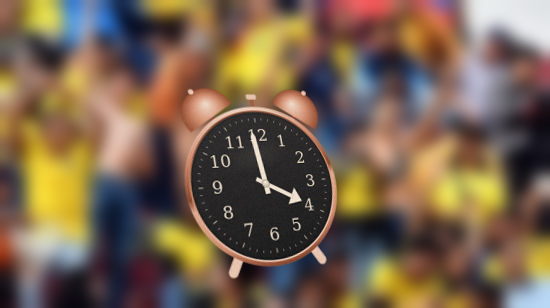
3:59
